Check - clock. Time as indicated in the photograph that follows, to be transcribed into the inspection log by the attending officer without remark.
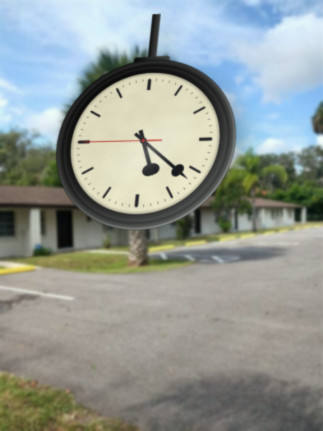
5:21:45
